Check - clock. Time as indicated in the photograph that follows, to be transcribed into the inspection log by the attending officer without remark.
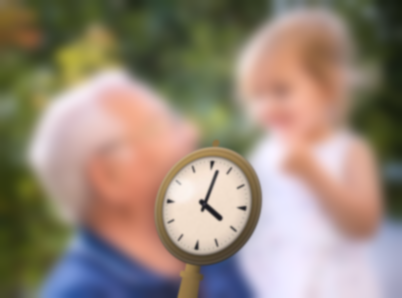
4:02
